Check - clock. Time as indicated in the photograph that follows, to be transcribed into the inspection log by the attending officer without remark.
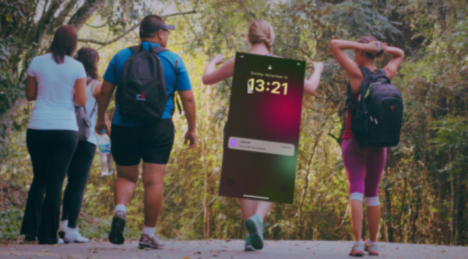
13:21
